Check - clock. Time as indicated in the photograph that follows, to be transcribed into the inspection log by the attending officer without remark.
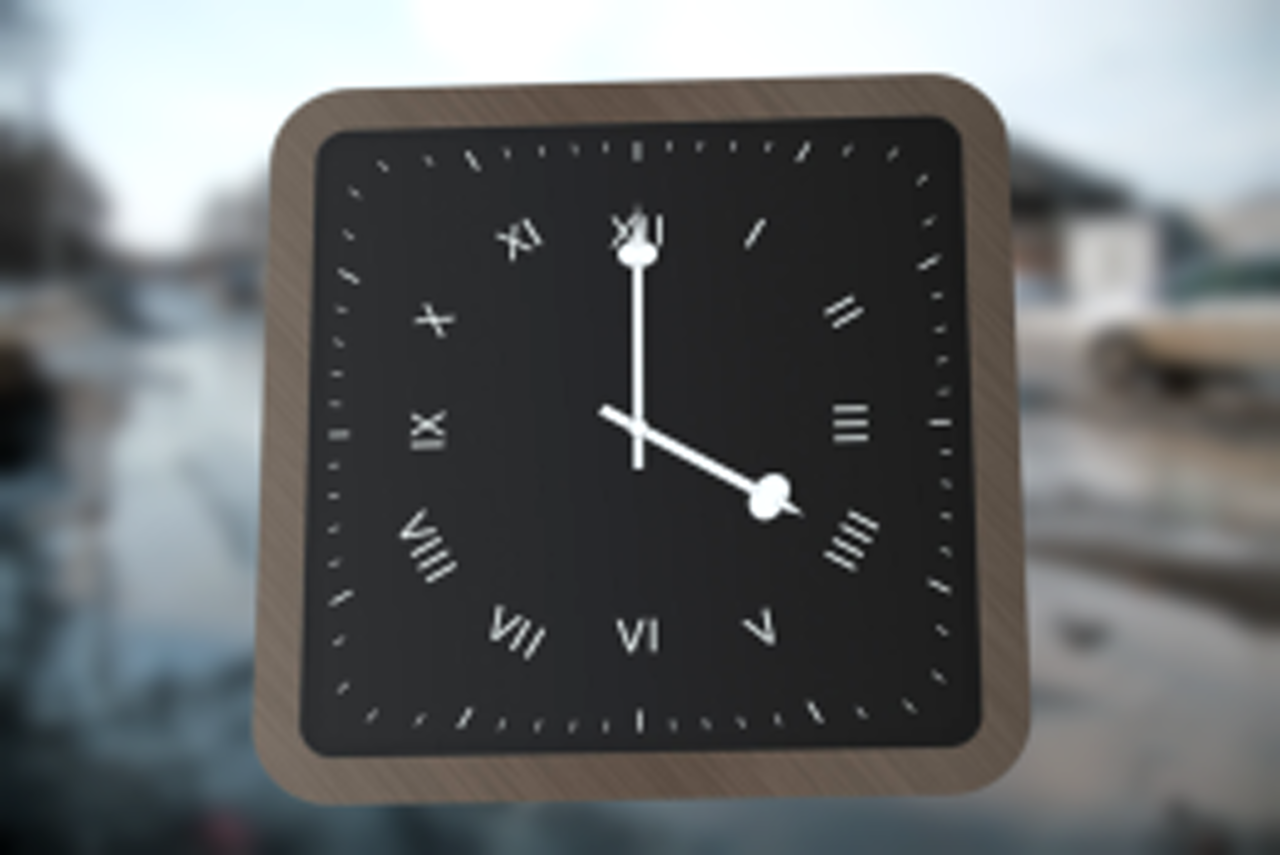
4:00
